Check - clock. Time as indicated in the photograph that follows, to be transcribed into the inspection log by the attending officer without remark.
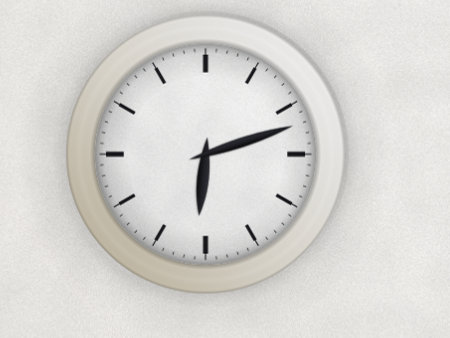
6:12
